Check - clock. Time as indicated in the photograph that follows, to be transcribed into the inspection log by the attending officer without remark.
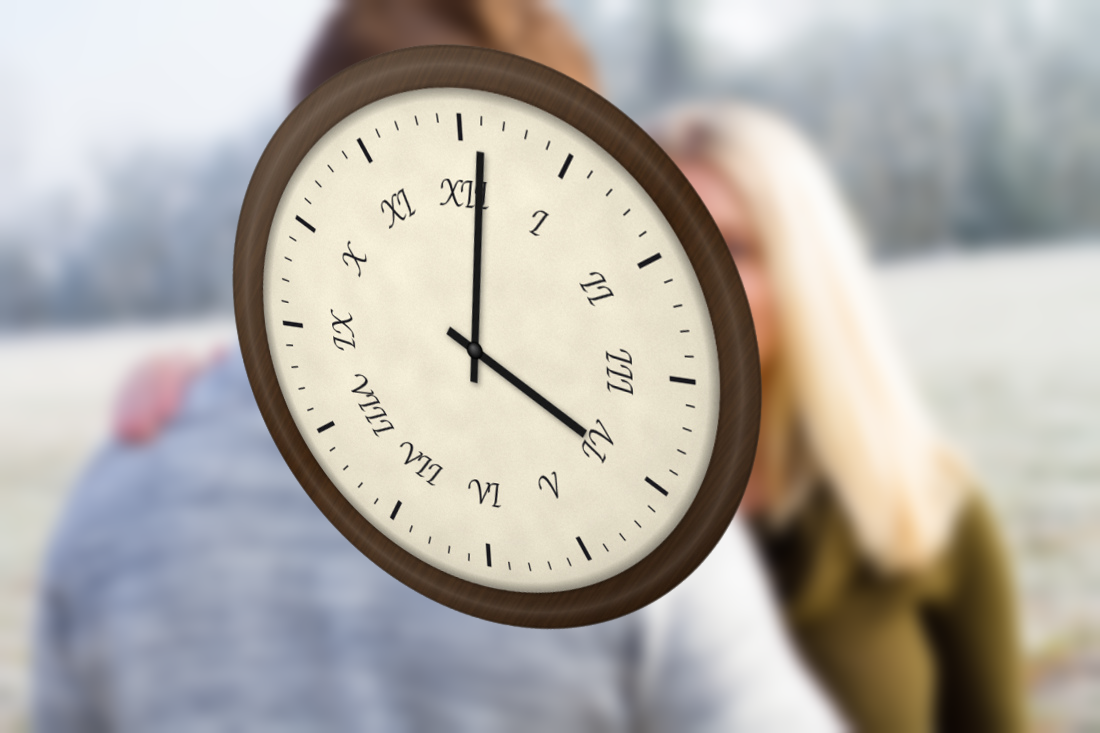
4:01
